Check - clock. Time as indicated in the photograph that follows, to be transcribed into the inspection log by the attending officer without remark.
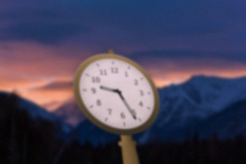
9:26
